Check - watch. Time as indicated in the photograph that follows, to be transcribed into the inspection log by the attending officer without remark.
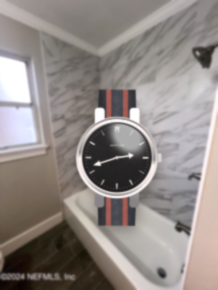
2:42
